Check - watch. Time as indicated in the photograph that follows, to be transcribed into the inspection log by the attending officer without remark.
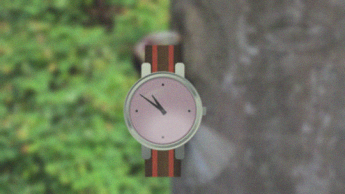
10:51
